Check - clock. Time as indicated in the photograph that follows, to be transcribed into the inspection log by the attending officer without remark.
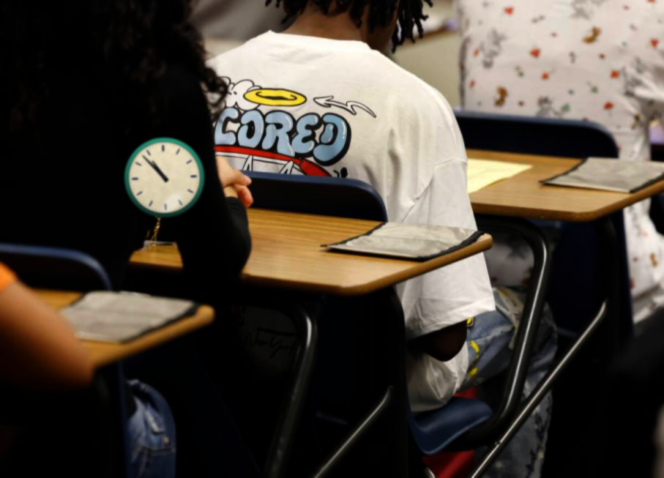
10:53
